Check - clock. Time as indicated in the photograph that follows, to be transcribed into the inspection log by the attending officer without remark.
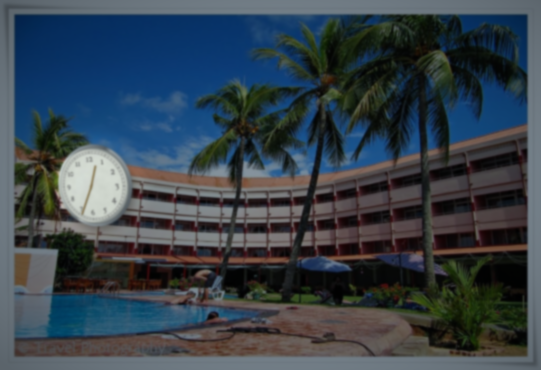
12:34
